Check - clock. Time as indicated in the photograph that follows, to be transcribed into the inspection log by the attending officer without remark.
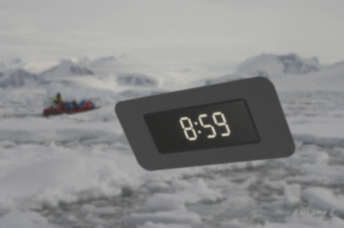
8:59
